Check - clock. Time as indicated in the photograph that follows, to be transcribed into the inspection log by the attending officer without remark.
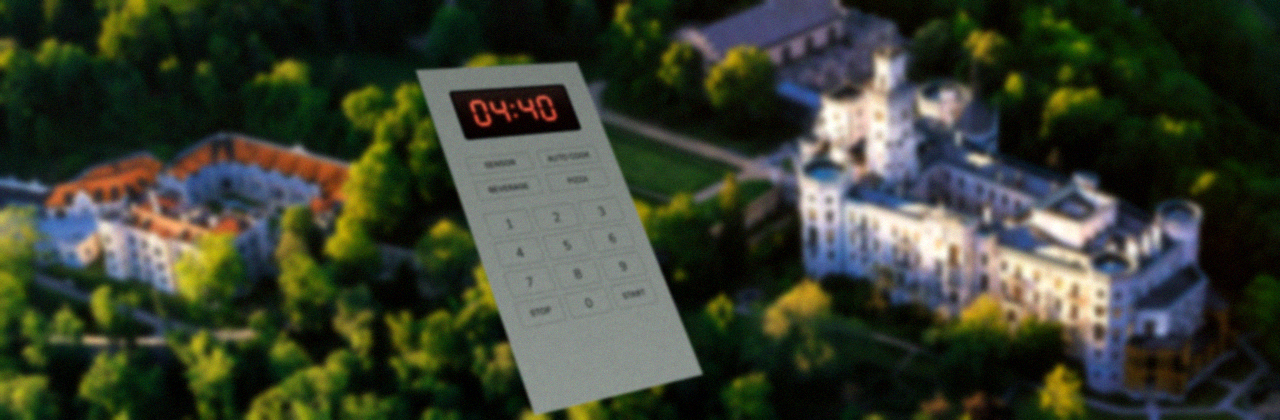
4:40
